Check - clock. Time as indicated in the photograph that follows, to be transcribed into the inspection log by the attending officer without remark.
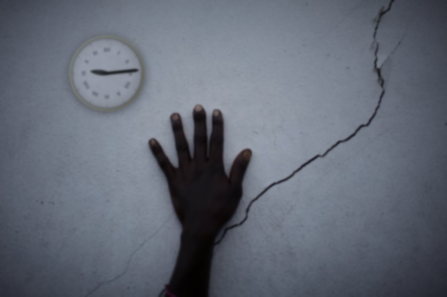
9:14
